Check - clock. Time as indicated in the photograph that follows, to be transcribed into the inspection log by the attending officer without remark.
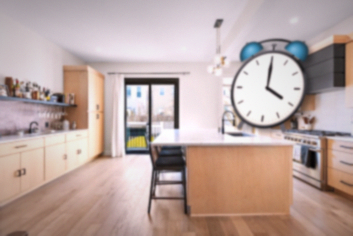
4:00
